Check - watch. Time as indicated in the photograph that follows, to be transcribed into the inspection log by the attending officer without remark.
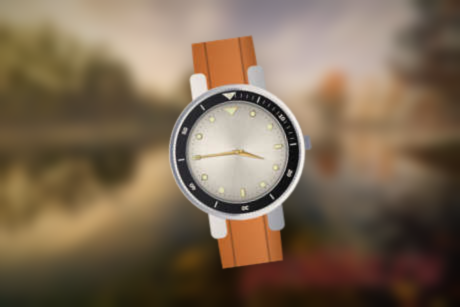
3:45
